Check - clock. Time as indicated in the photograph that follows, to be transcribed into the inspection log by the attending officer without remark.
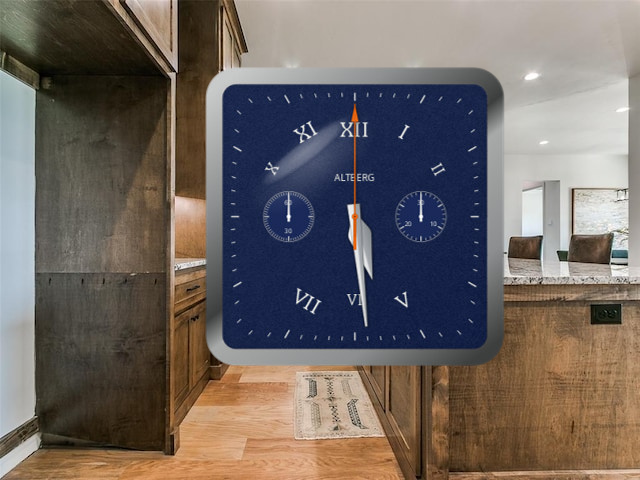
5:29
